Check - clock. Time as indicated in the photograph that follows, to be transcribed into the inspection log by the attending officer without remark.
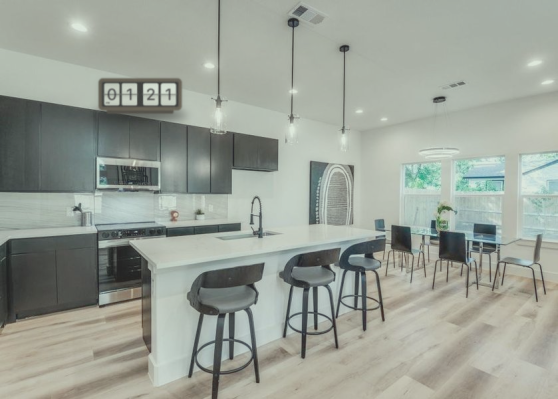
1:21
